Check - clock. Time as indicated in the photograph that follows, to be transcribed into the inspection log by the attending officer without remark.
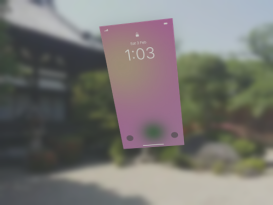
1:03
